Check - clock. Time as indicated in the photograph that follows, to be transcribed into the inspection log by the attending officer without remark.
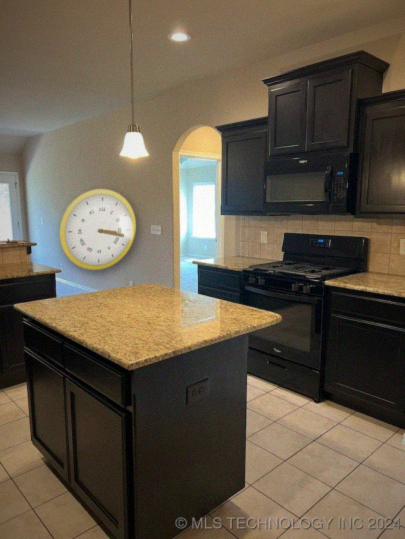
3:17
